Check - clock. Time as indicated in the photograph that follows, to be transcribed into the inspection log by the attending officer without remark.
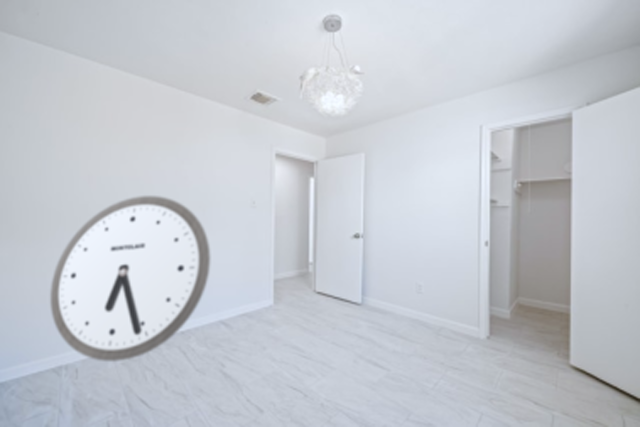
6:26
